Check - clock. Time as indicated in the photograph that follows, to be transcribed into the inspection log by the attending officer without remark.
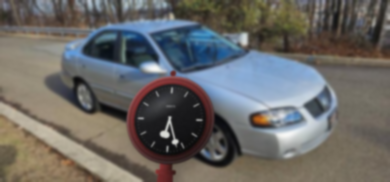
6:27
